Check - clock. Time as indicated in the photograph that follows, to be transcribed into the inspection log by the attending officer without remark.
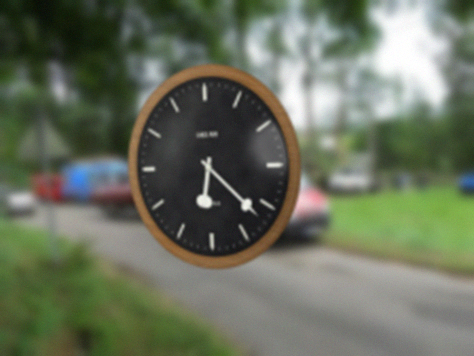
6:22
